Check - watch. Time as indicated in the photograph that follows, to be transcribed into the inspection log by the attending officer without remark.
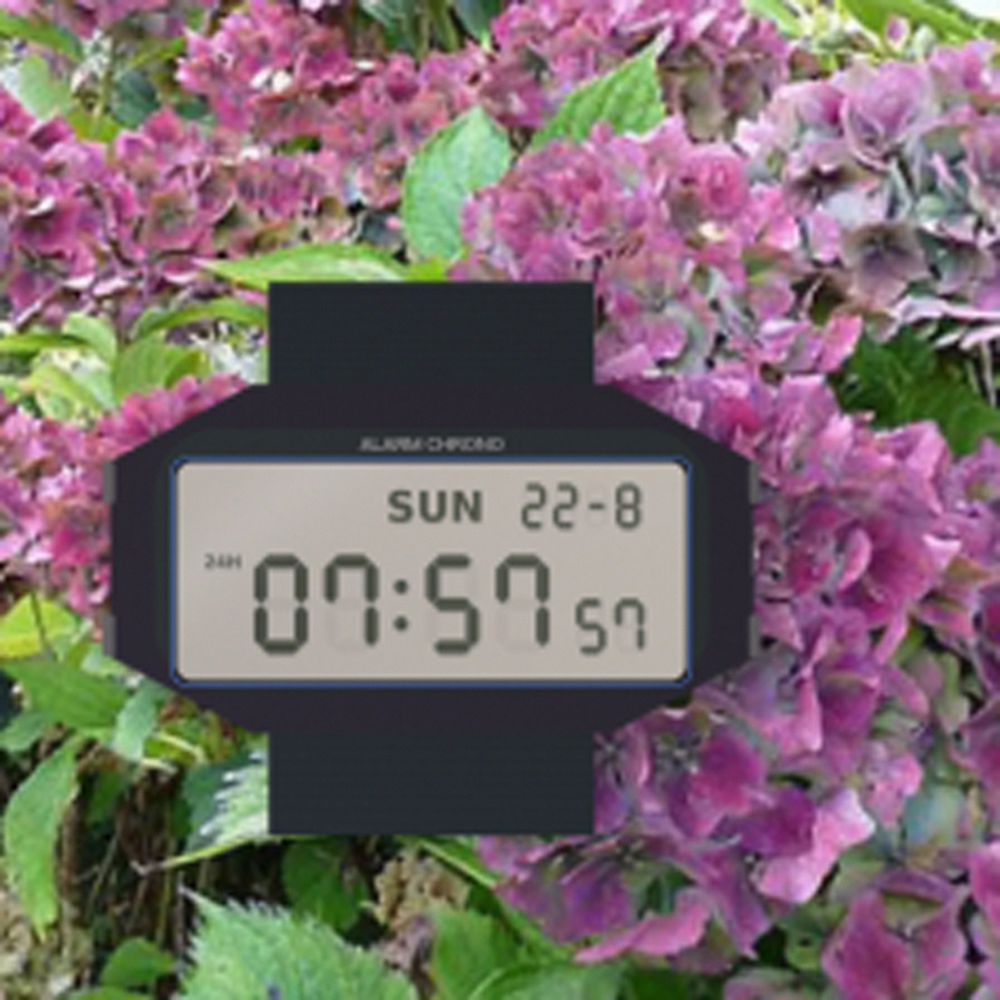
7:57:57
